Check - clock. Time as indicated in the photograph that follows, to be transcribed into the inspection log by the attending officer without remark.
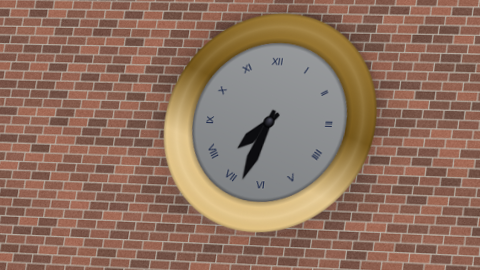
7:33
